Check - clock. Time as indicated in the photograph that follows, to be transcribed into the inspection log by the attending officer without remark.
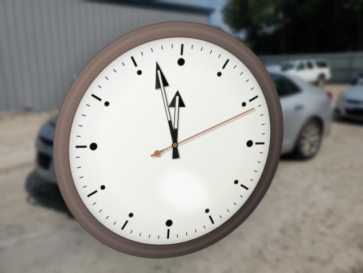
11:57:11
